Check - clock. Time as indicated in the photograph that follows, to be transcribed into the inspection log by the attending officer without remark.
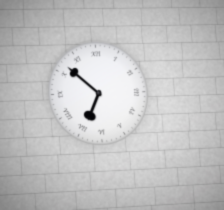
6:52
